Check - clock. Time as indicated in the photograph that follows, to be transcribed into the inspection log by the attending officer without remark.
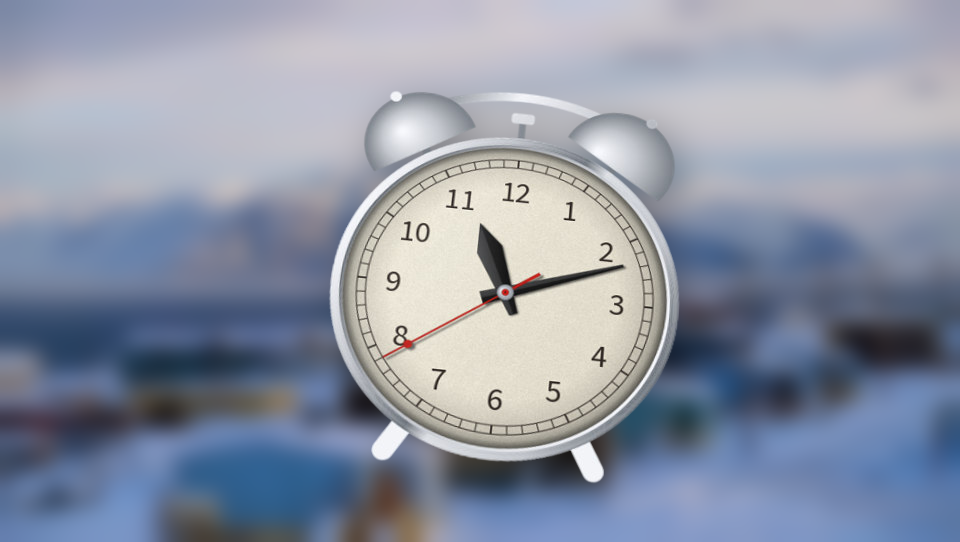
11:11:39
